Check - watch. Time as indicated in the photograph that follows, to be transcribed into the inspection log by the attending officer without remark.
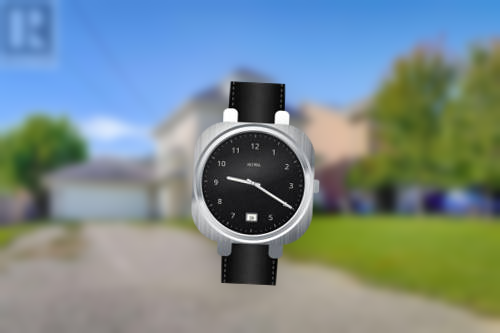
9:20
